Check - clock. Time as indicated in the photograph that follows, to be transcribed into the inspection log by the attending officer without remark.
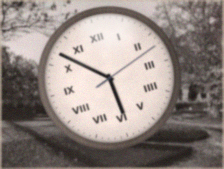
5:52:12
